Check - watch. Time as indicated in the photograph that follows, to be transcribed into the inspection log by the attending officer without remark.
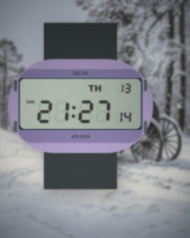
21:27:14
